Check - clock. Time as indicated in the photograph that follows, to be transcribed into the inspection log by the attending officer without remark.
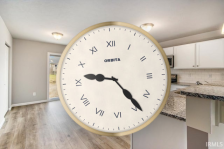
9:24
